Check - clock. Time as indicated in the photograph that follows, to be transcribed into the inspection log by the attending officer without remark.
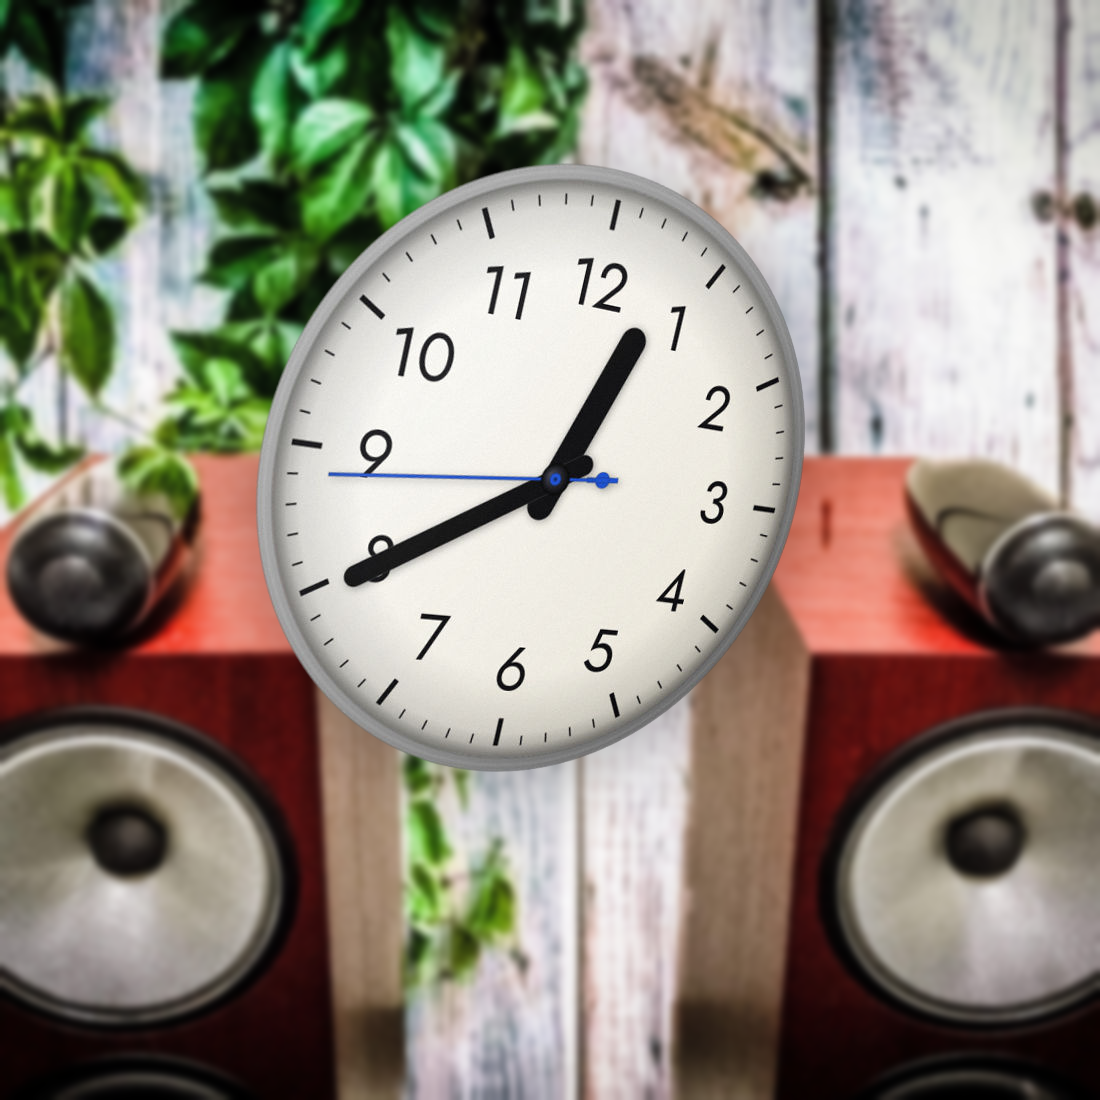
12:39:44
